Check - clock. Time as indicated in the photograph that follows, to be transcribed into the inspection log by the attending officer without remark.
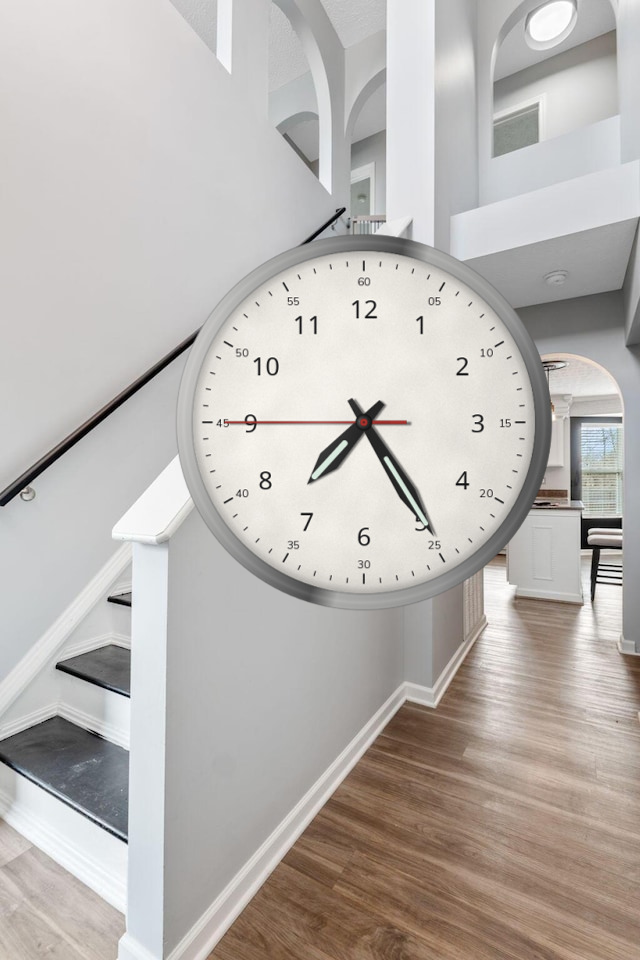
7:24:45
